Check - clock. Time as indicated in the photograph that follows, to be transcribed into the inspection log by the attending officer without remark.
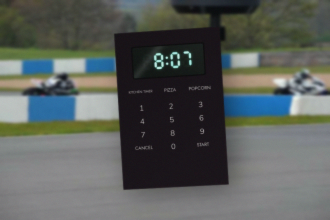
8:07
